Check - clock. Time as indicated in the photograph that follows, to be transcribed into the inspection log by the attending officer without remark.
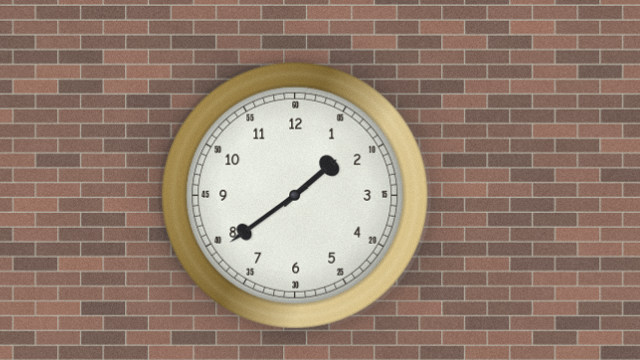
1:39
